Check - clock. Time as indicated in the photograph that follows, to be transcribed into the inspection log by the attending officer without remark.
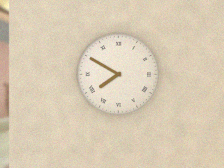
7:50
